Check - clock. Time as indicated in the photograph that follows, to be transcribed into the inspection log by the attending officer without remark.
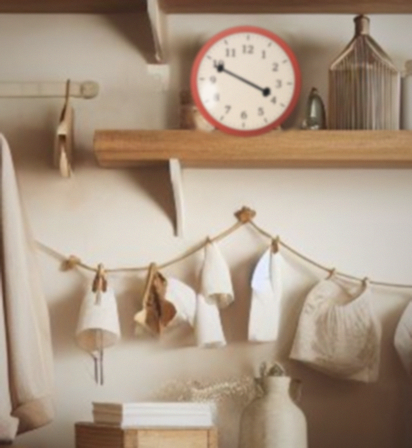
3:49
